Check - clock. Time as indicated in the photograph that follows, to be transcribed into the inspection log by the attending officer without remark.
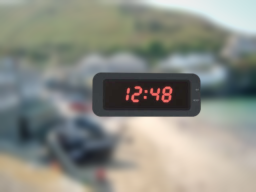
12:48
